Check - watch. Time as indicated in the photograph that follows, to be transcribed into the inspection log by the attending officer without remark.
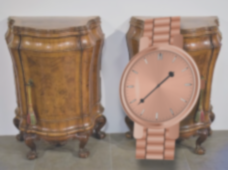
1:38
